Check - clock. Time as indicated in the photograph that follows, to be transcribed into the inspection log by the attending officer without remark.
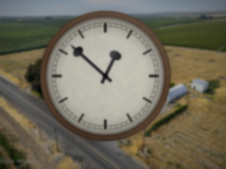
12:52
